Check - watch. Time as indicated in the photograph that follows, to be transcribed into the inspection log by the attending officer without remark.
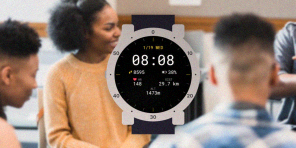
8:08
